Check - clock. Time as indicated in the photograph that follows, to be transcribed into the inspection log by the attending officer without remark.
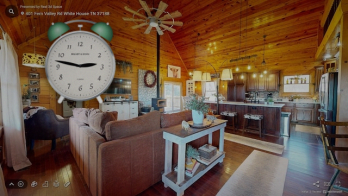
2:47
